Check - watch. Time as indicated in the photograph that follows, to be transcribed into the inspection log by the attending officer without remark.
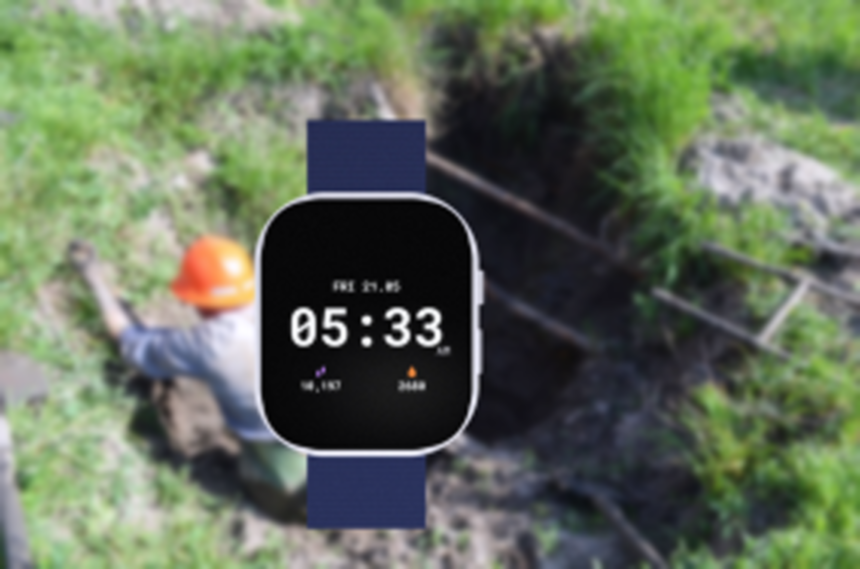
5:33
